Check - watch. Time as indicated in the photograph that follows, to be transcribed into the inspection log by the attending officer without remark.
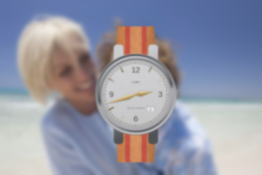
2:42
